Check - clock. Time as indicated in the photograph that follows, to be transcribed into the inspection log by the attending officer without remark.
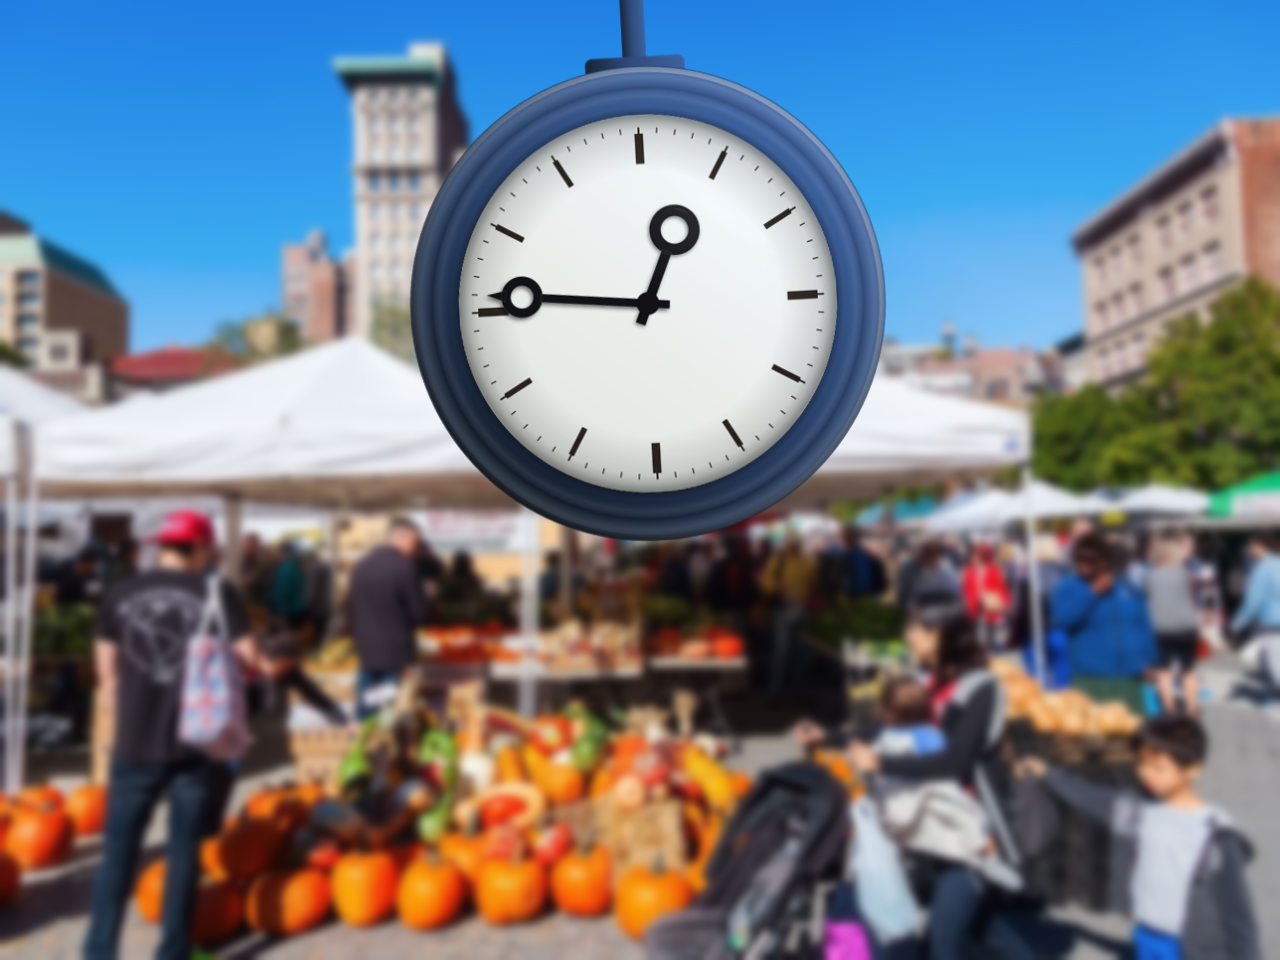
12:46
